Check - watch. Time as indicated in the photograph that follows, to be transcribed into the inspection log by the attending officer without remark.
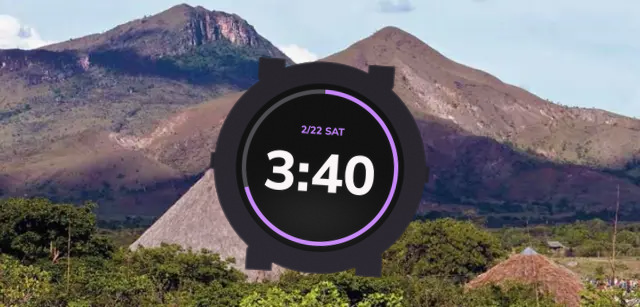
3:40
